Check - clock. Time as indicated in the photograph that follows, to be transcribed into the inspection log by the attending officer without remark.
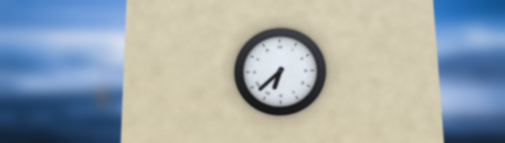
6:38
